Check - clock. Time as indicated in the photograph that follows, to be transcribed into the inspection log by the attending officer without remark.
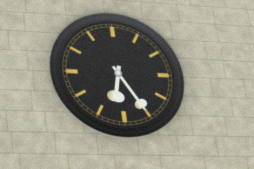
6:25
